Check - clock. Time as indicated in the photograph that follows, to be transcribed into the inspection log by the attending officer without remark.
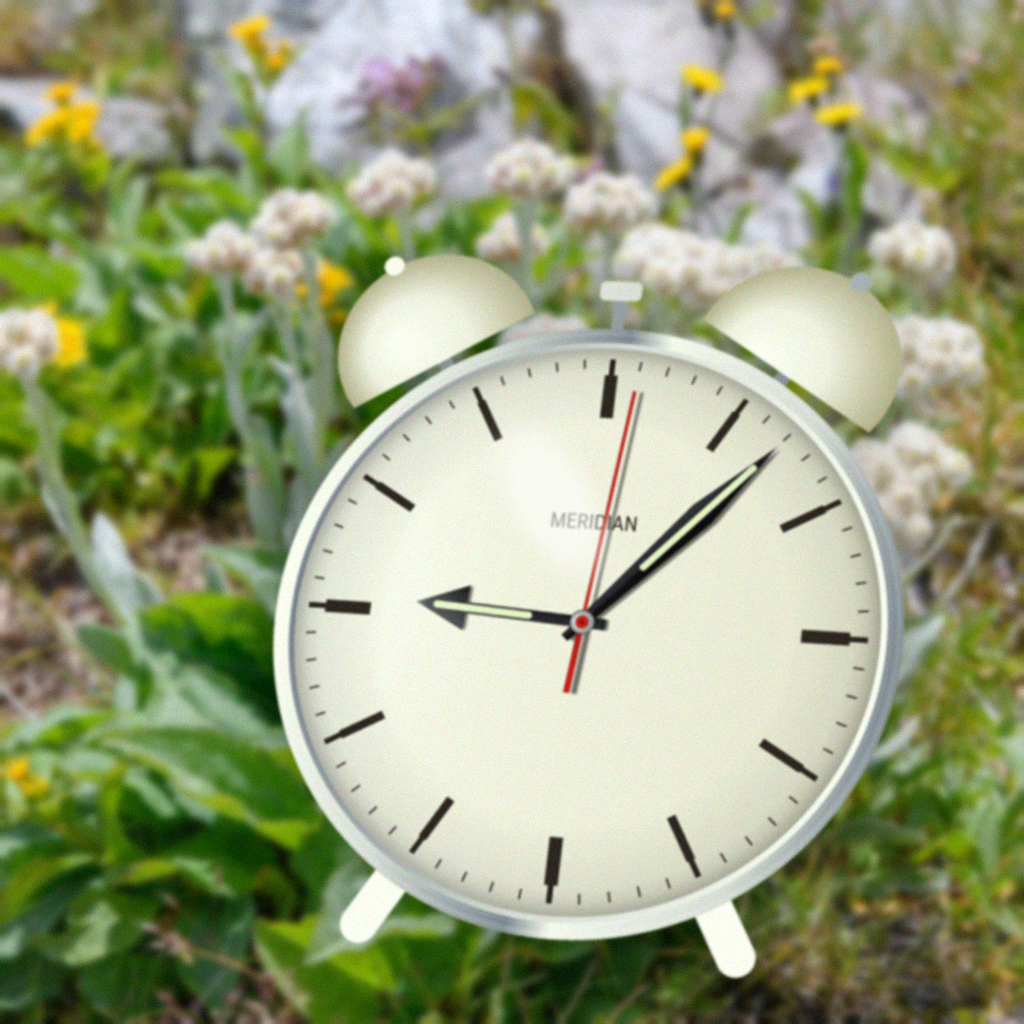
9:07:01
